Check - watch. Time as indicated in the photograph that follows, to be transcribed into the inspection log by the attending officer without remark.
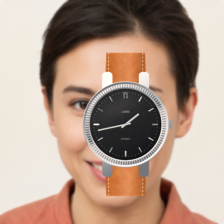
1:43
